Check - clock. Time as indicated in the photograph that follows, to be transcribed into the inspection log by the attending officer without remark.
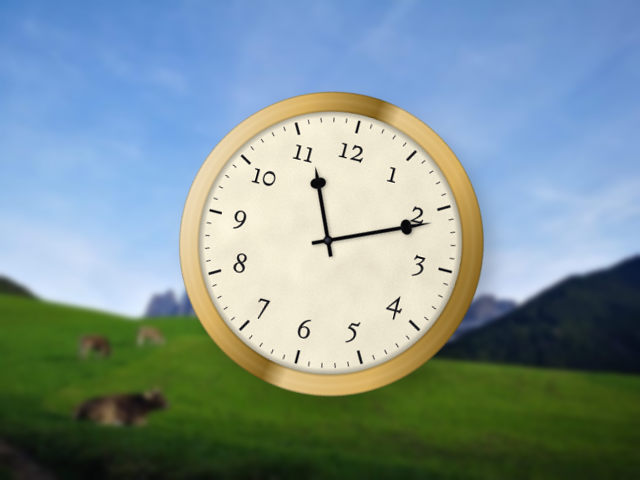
11:11
